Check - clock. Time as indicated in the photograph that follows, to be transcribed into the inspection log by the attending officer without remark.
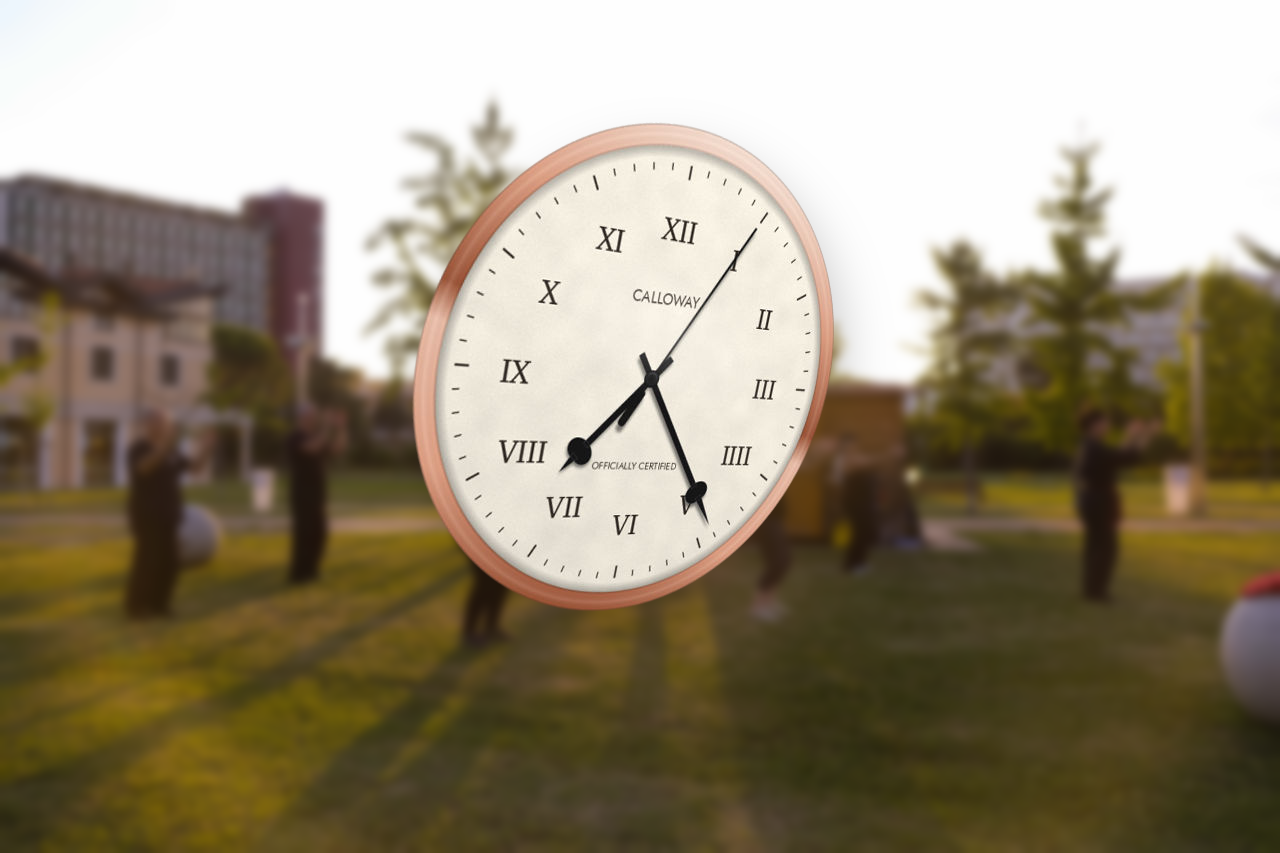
7:24:05
